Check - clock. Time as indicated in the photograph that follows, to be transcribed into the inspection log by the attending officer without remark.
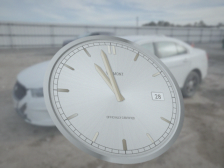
10:58
